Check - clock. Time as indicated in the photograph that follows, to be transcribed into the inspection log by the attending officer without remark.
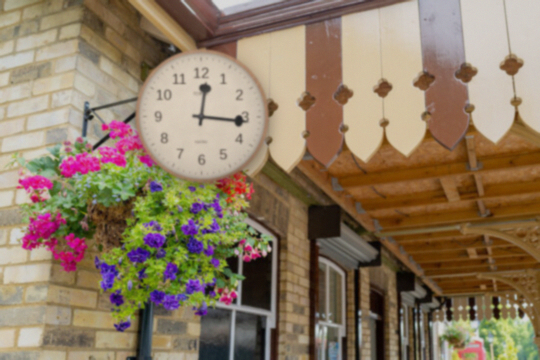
12:16
